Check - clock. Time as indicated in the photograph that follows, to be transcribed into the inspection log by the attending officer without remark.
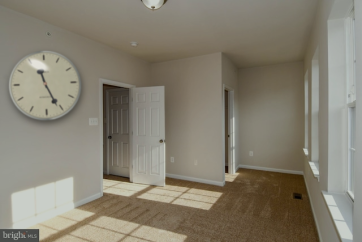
11:26
